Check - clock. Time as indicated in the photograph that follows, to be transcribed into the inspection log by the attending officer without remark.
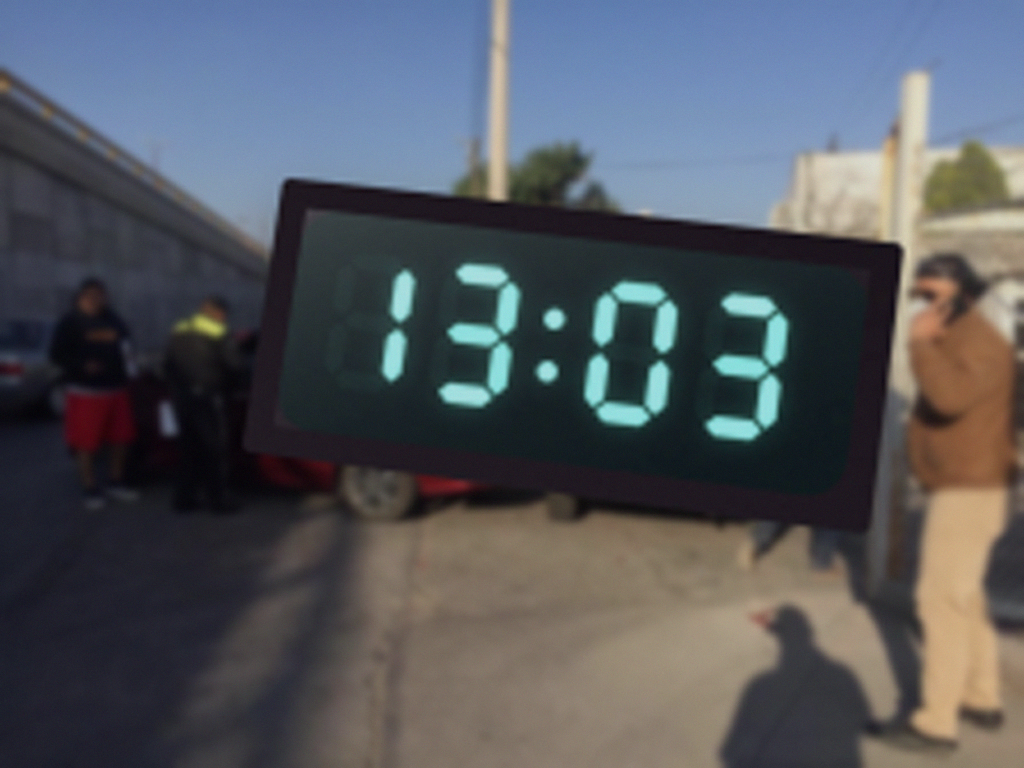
13:03
